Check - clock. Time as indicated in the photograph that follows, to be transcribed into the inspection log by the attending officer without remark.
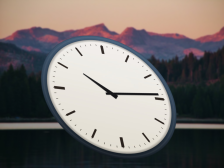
10:14
